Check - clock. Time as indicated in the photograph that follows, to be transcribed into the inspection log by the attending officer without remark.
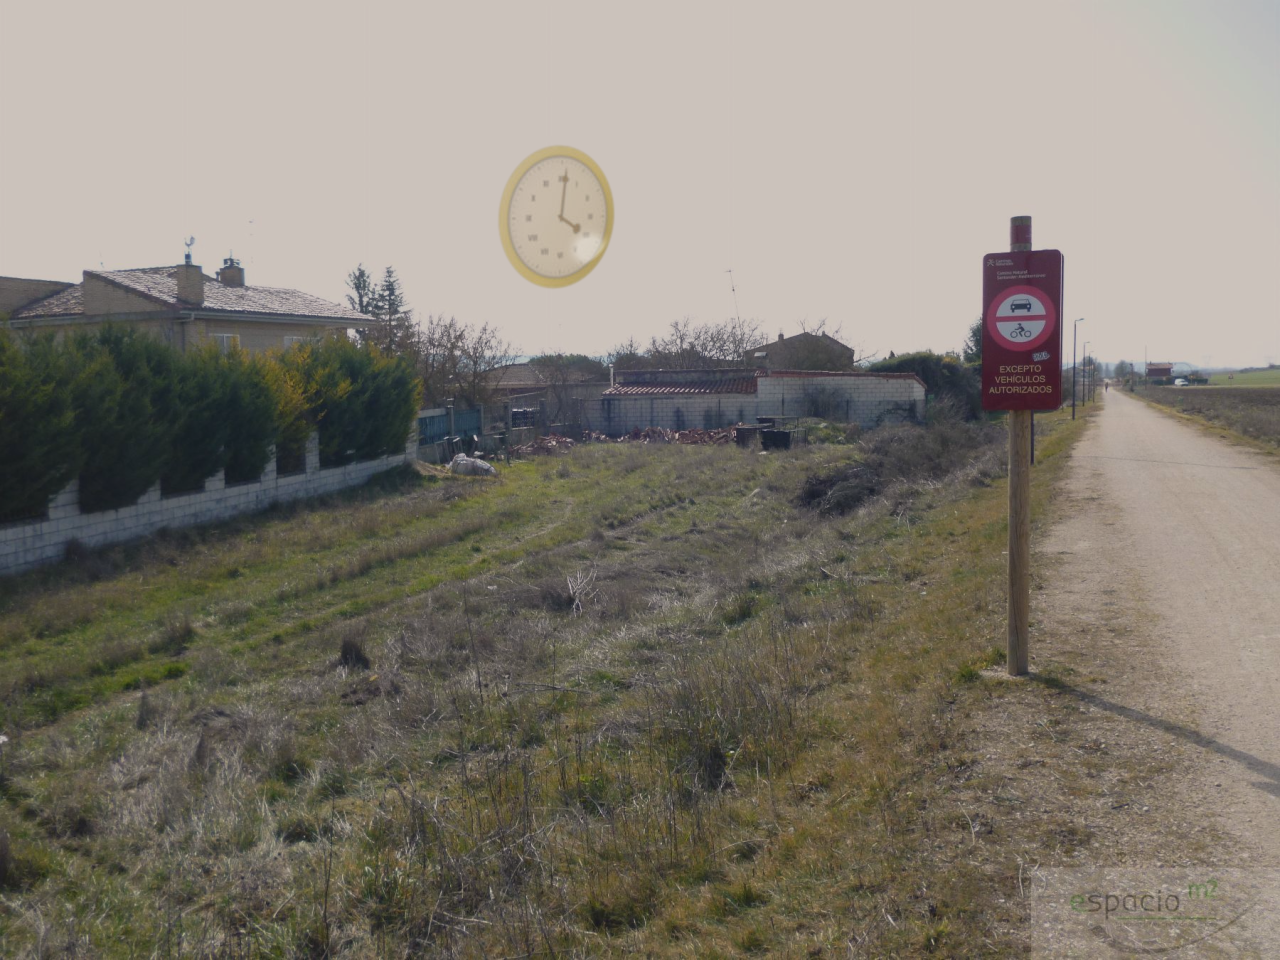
4:01
